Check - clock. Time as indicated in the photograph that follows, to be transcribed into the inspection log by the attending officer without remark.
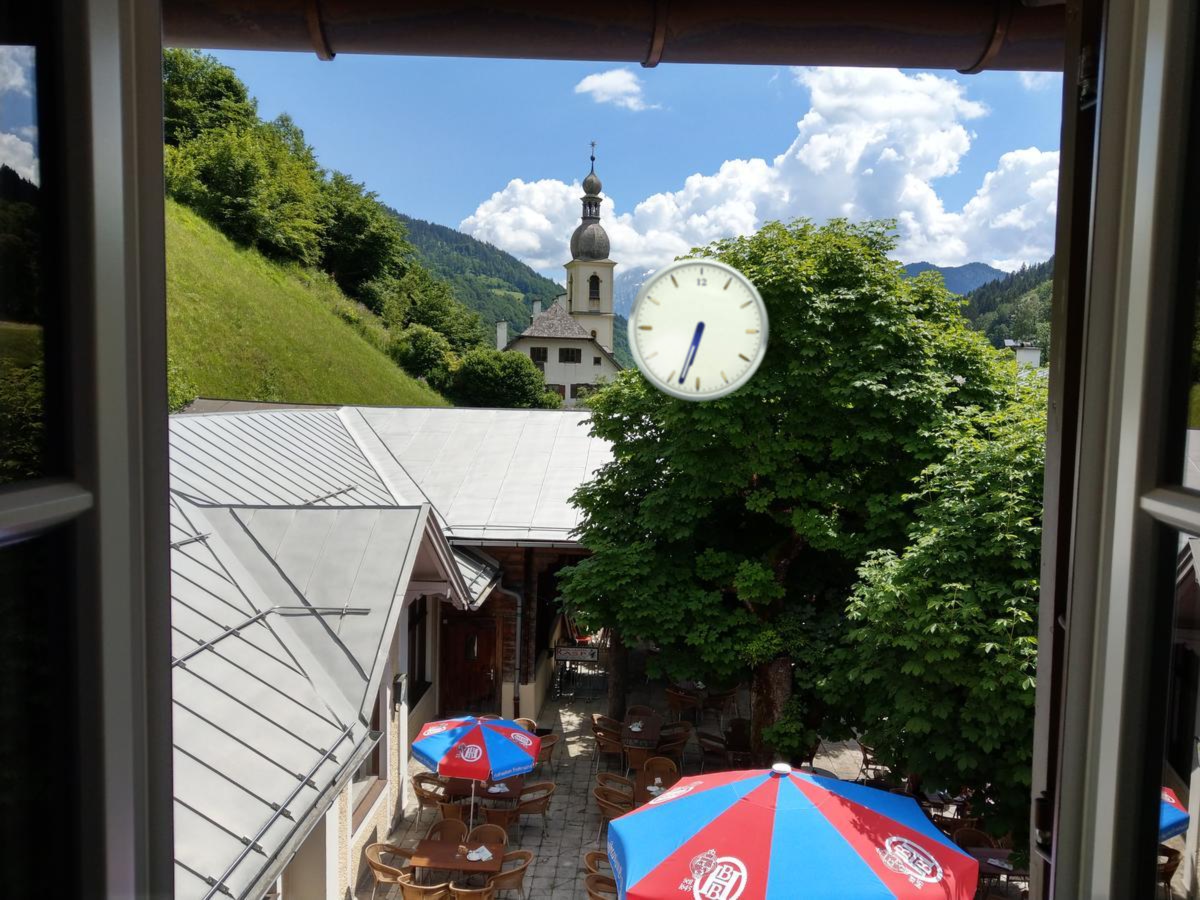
6:33
